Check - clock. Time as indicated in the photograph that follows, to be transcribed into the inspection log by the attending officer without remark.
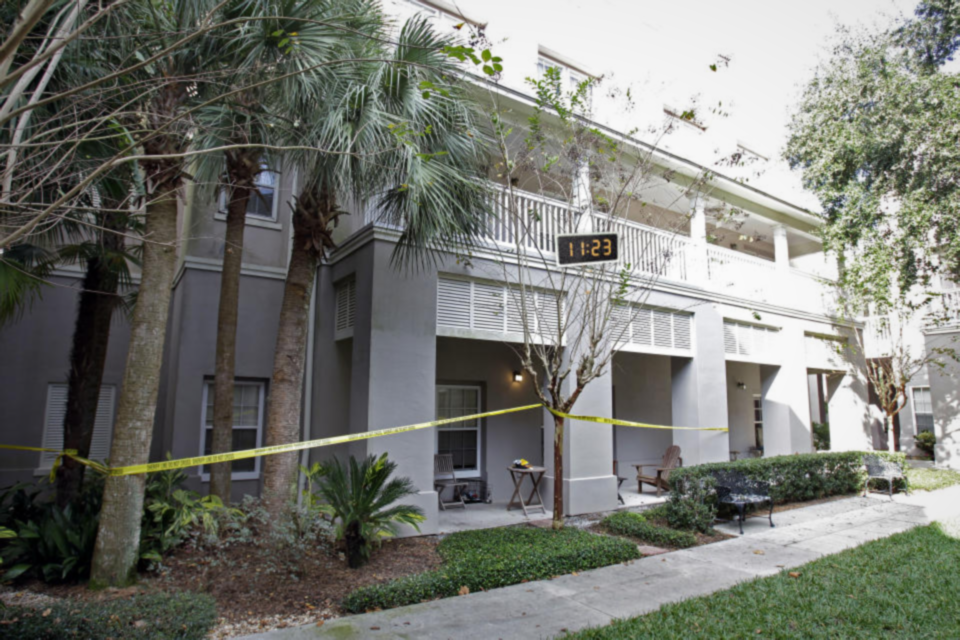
11:23
